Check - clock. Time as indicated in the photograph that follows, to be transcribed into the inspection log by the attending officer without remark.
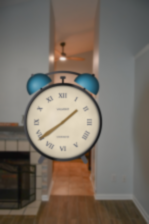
1:39
